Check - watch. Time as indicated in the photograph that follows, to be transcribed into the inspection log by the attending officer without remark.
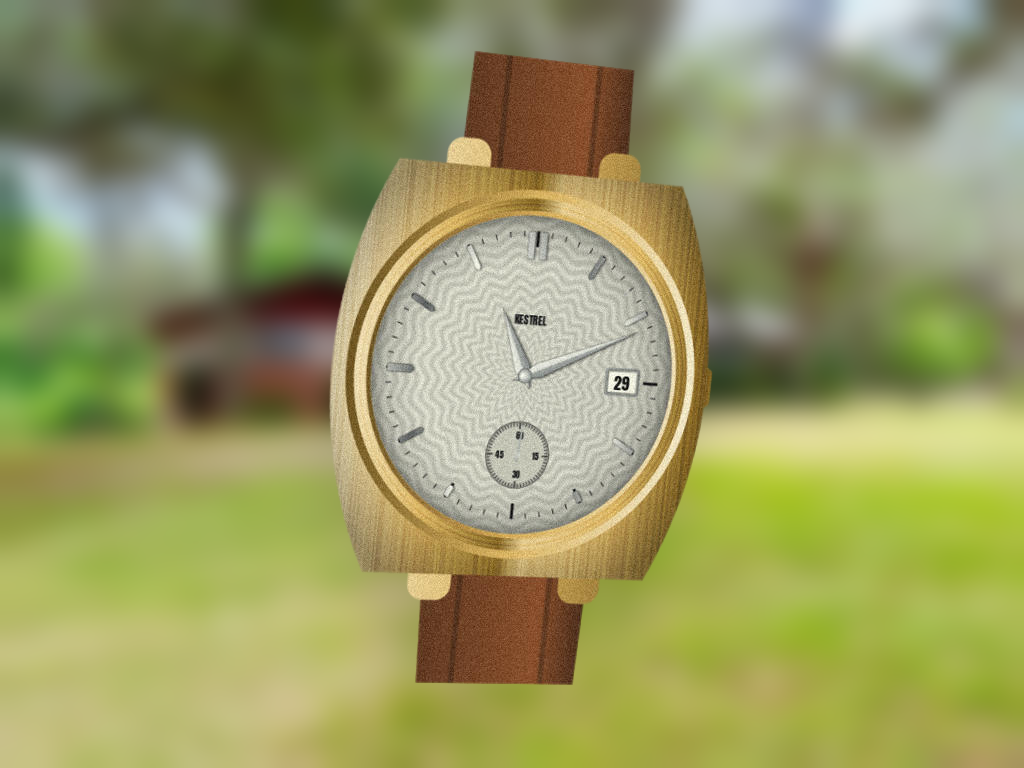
11:11:01
